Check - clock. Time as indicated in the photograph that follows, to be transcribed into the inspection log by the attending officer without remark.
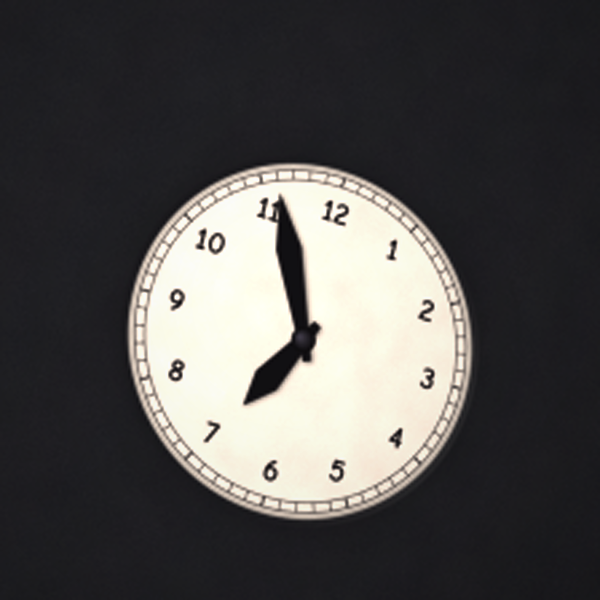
6:56
